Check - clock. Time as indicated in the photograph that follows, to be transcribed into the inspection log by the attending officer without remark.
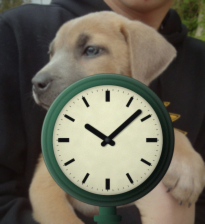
10:08
